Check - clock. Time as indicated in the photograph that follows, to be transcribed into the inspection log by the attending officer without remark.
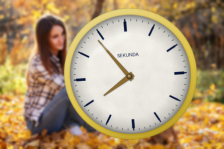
7:54
